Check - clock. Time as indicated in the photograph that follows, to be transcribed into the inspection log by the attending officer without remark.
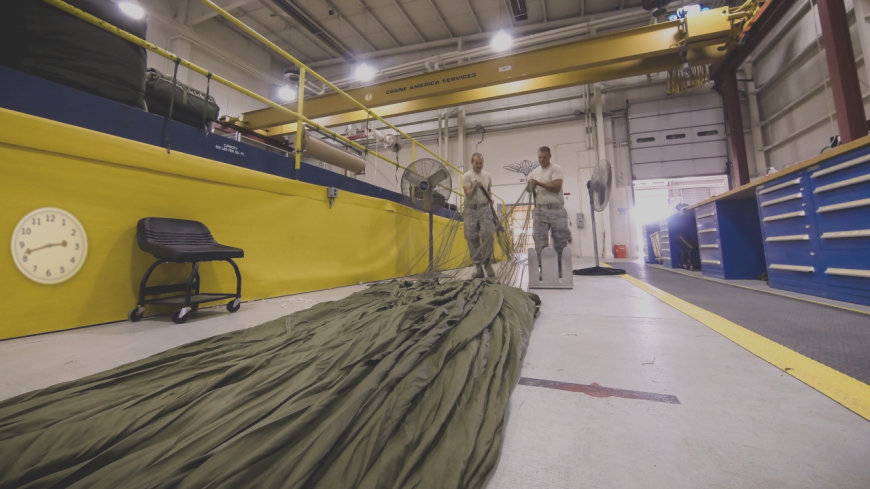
2:42
